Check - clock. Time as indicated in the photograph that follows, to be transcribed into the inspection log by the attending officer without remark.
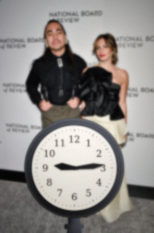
9:14
